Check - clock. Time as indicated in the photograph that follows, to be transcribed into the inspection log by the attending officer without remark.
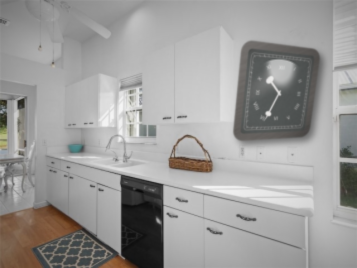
10:34
